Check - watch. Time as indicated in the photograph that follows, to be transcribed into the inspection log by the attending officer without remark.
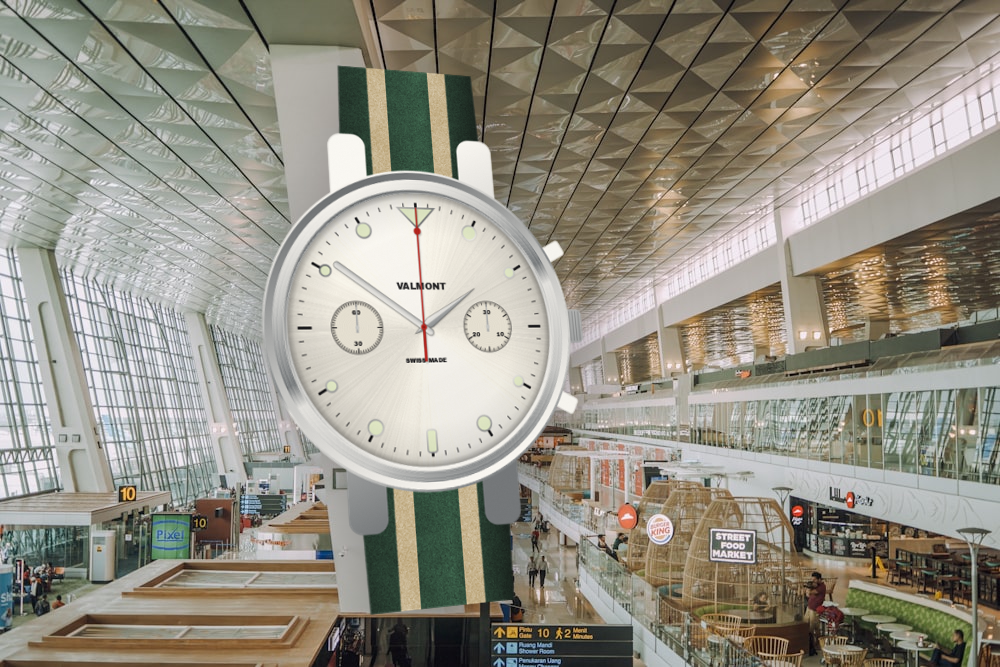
1:51
